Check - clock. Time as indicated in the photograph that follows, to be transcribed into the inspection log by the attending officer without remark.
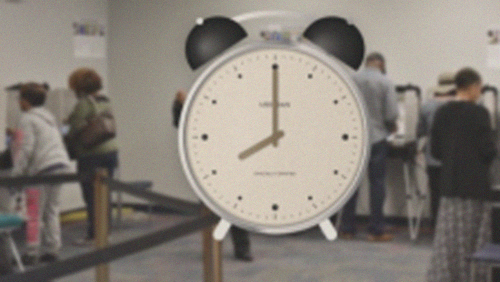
8:00
